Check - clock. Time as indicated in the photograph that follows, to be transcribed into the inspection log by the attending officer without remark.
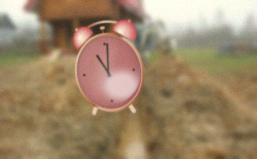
11:01
